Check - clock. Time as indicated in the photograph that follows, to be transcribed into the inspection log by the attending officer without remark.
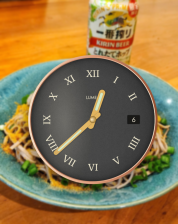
12:38
